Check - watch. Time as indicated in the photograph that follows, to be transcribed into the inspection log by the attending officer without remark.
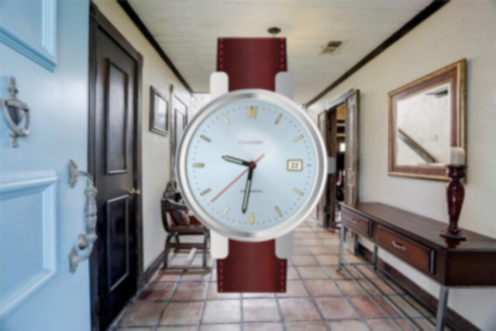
9:31:38
